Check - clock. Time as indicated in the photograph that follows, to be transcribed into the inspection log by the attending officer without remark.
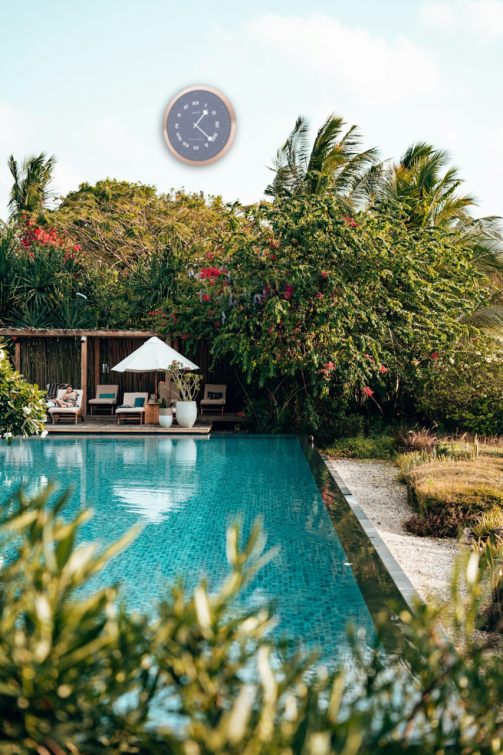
1:22
